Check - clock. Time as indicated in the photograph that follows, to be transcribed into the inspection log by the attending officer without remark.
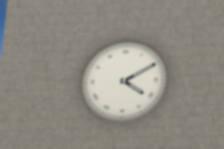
4:10
